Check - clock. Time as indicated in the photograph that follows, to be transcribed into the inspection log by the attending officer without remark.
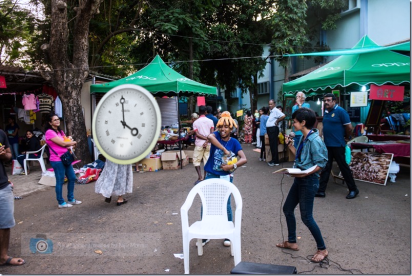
3:58
